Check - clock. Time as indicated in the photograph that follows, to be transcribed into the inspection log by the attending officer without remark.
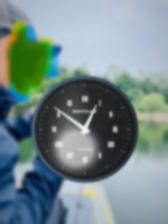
12:51
